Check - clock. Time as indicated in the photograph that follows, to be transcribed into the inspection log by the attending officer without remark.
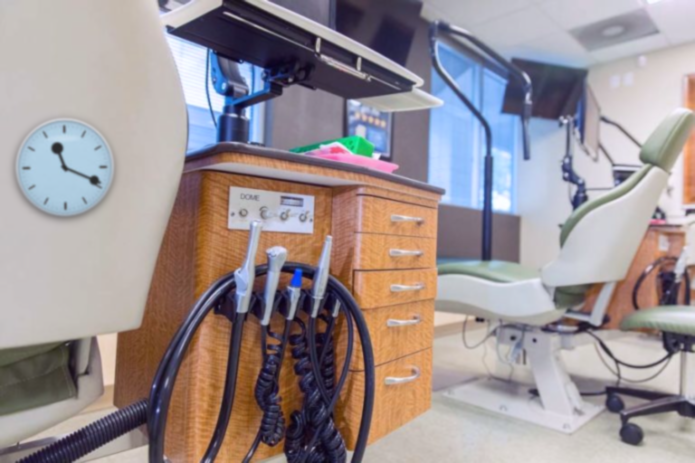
11:19
